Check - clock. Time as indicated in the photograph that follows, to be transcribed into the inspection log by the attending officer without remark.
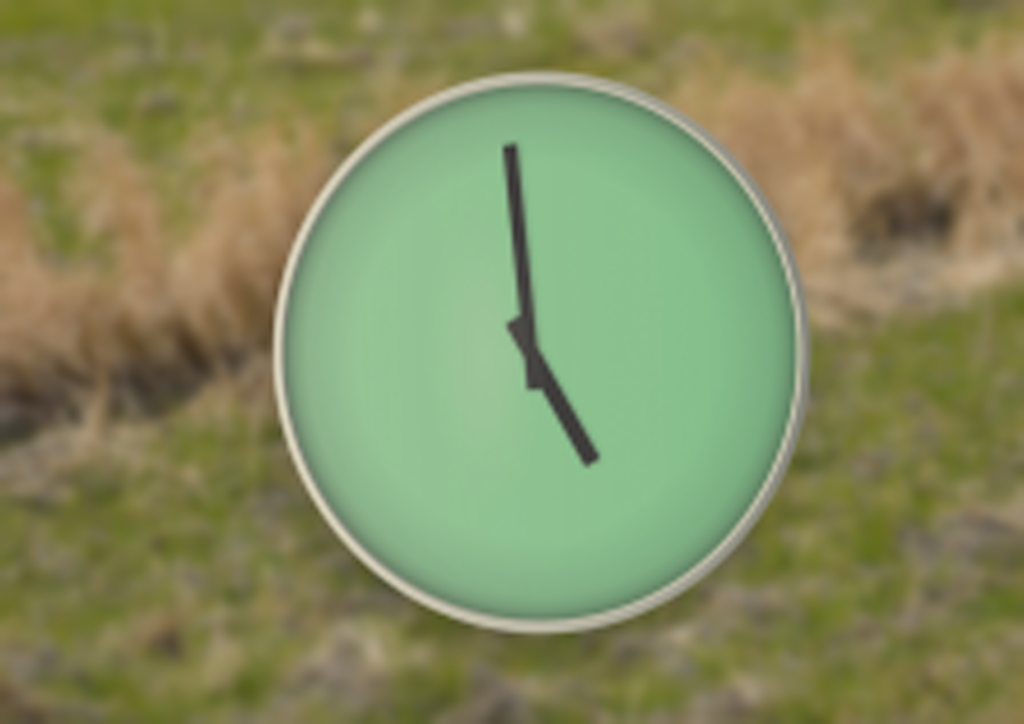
4:59
